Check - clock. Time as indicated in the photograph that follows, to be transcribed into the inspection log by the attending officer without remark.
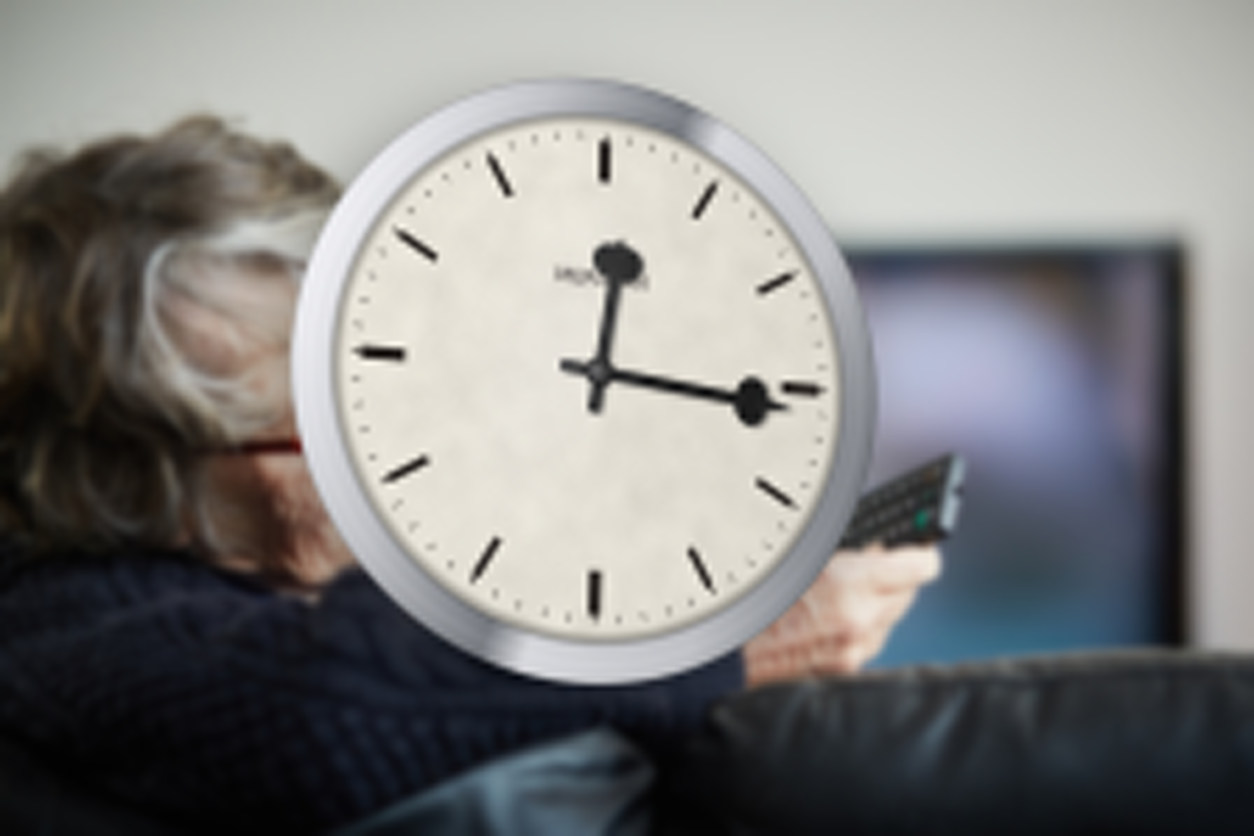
12:16
